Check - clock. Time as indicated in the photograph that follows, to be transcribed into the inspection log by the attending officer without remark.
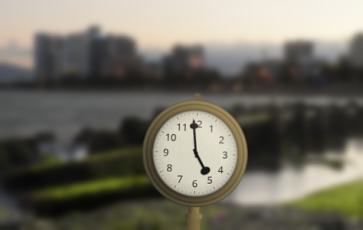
4:59
